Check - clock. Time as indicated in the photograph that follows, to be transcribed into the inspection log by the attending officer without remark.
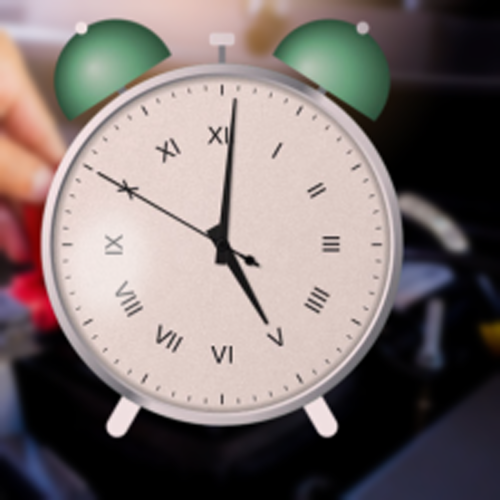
5:00:50
